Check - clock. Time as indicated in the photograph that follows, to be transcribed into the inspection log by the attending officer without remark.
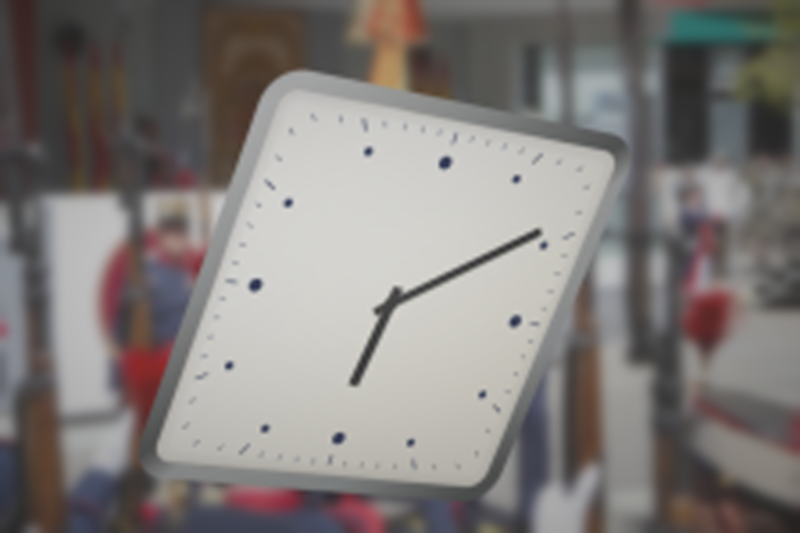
6:09
